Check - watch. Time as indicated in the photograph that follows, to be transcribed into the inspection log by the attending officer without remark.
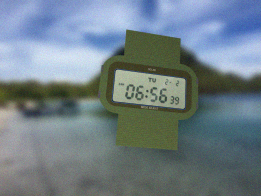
6:56:39
